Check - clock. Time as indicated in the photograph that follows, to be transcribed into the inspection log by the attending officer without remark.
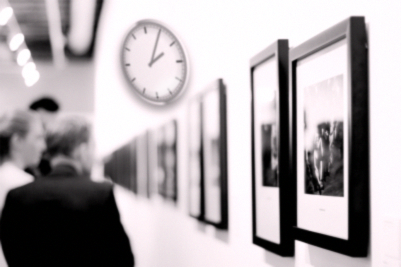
2:05
